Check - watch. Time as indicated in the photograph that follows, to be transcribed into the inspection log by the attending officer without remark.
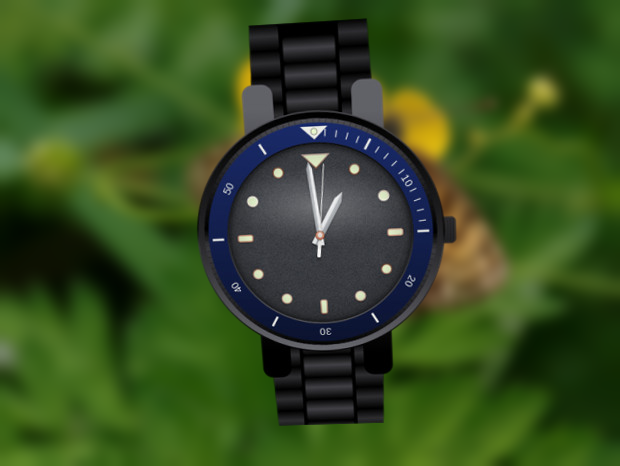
12:59:01
